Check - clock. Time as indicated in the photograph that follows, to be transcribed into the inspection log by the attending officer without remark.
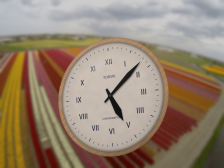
5:08
